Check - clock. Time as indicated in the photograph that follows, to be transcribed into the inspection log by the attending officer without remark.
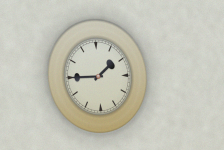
1:45
